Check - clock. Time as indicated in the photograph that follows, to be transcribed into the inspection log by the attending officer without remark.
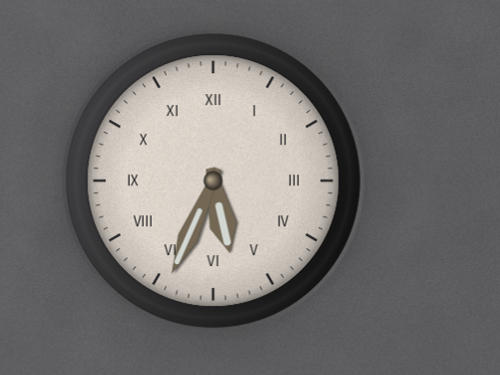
5:34
